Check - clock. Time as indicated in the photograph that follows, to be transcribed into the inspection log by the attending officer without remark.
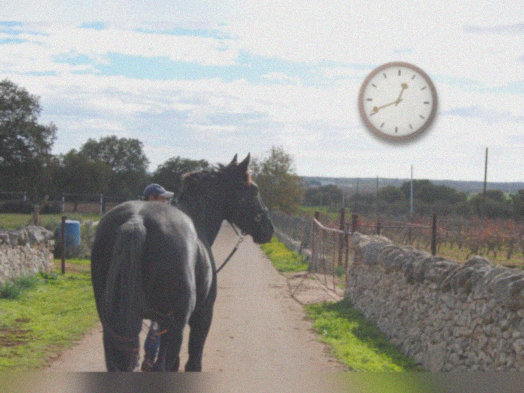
12:41
